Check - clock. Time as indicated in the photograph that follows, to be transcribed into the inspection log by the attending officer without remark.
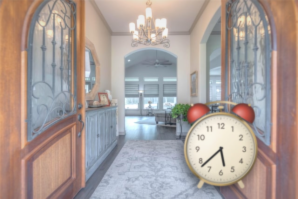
5:38
